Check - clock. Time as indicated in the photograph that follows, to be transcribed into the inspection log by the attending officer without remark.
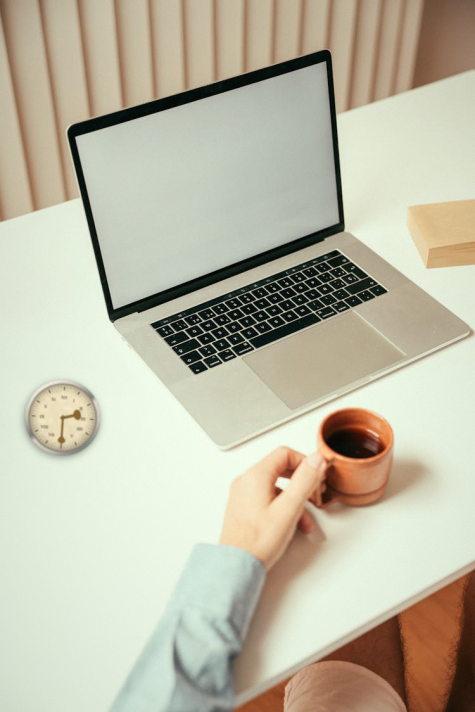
2:30
